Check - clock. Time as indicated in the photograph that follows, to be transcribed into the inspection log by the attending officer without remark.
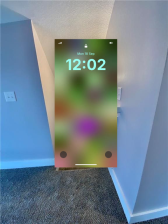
12:02
